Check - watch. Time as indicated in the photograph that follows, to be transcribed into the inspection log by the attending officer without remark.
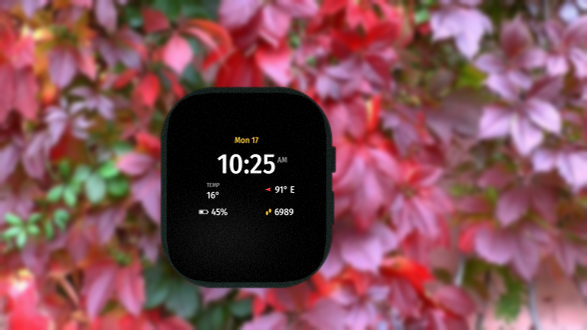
10:25
